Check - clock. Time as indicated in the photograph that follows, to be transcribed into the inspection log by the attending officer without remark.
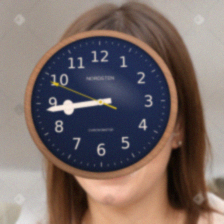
8:43:49
